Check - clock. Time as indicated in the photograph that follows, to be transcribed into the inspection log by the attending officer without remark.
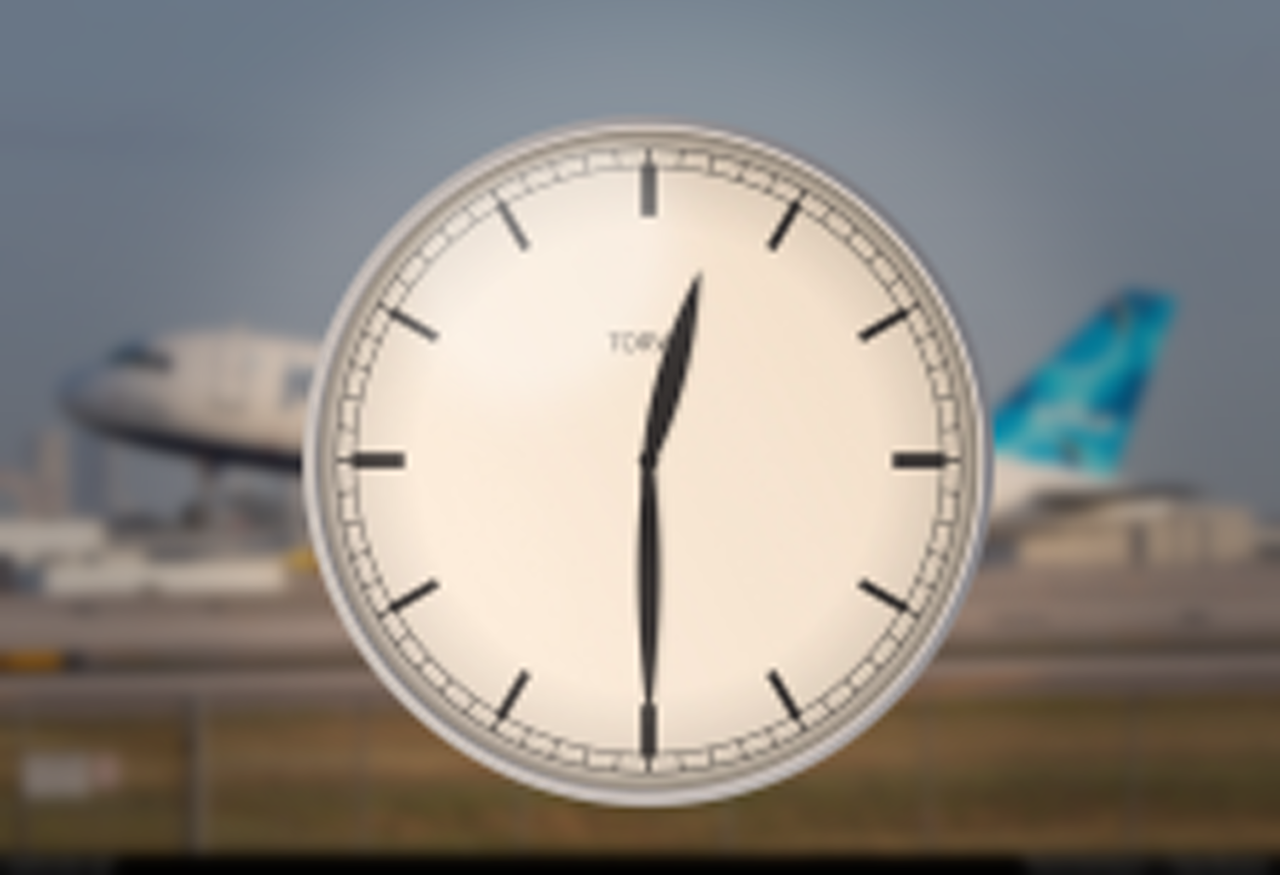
12:30
